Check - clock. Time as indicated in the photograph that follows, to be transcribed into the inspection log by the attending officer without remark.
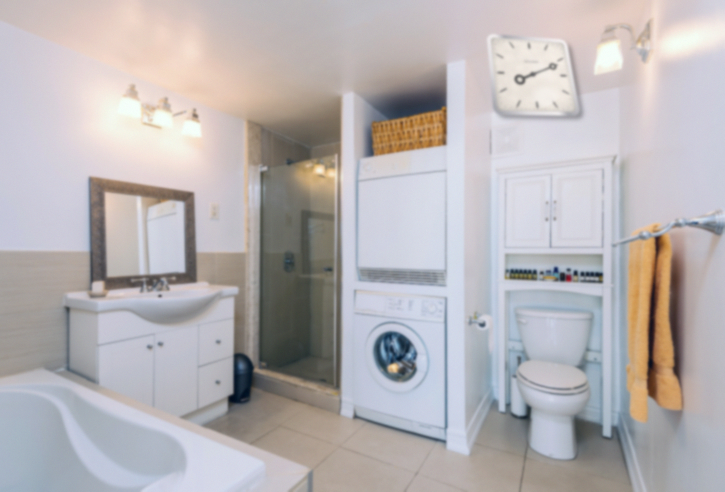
8:11
